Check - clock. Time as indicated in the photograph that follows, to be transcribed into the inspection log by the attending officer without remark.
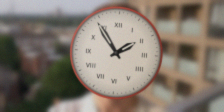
1:54
